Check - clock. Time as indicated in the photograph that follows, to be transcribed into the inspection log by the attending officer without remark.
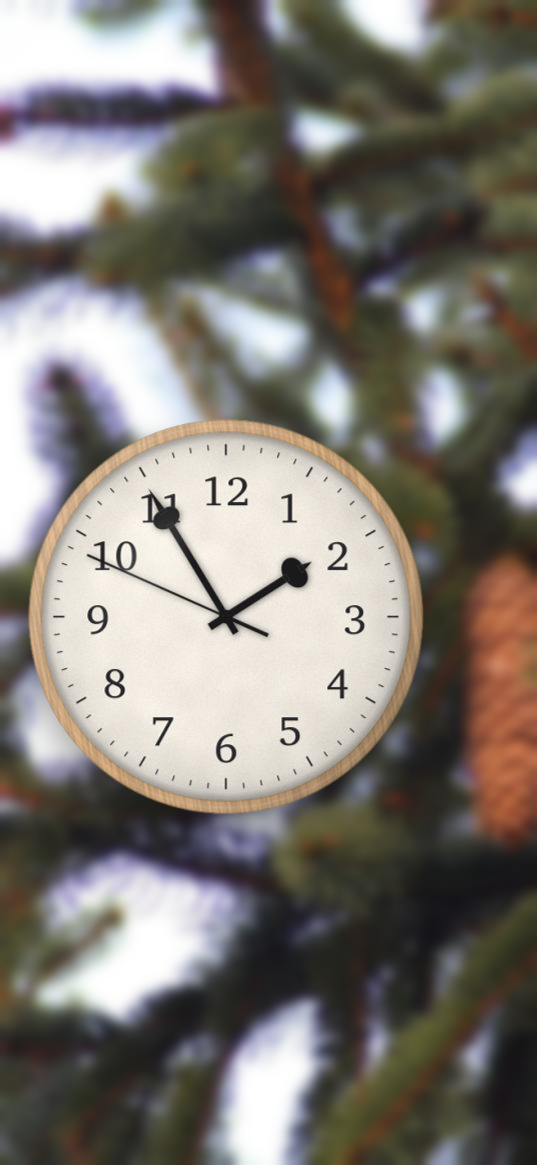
1:54:49
